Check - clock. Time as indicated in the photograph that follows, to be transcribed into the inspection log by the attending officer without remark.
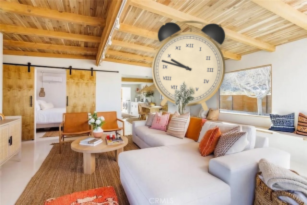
9:47
